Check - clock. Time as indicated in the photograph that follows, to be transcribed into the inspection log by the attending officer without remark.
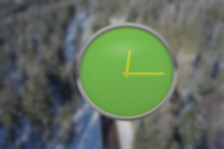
12:15
